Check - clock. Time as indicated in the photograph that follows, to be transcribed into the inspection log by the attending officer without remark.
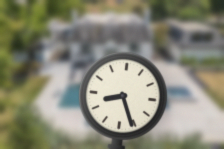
8:26
